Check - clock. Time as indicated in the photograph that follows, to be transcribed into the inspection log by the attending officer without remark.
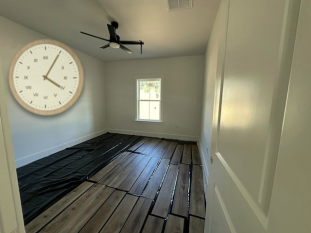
4:05
